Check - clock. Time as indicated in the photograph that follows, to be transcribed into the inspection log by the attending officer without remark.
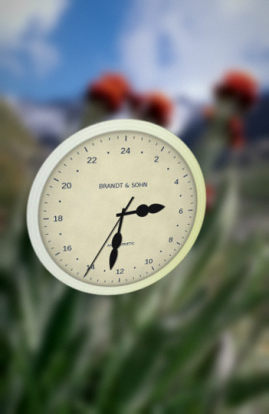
5:31:35
